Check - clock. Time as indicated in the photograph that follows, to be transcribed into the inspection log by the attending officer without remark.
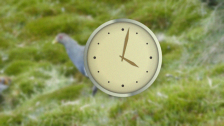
4:02
